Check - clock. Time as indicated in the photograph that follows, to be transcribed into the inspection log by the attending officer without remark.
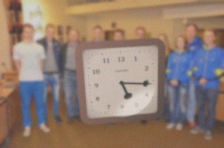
5:16
